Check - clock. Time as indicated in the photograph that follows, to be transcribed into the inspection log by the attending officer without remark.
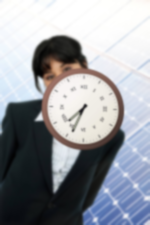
7:34
